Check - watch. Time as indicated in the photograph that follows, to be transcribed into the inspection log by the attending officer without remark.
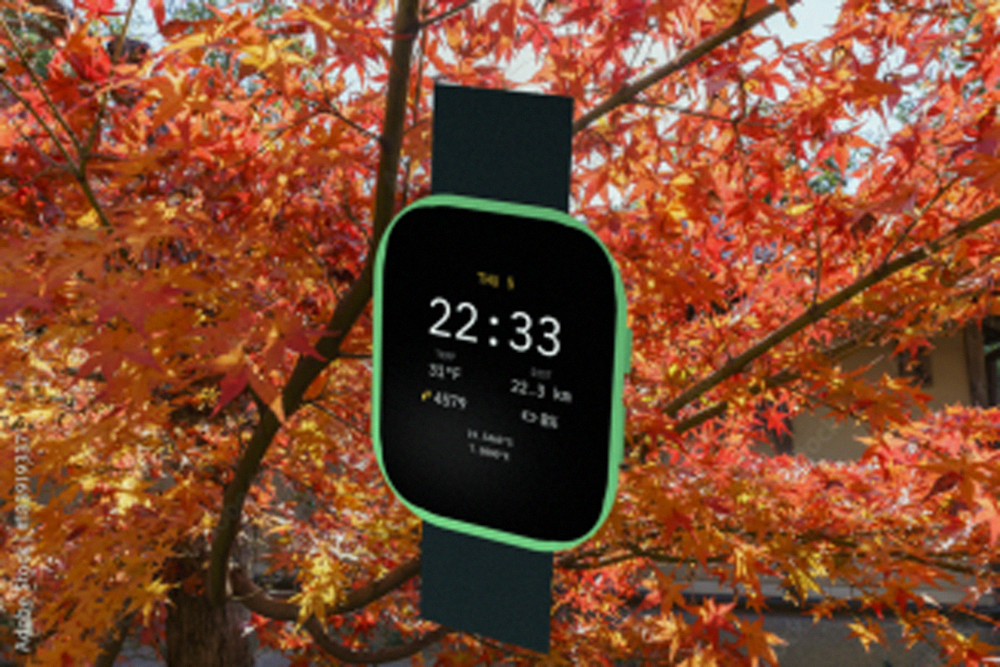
22:33
